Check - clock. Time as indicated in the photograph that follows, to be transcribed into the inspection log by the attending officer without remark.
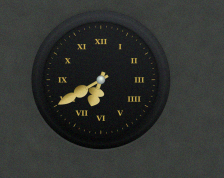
6:40
